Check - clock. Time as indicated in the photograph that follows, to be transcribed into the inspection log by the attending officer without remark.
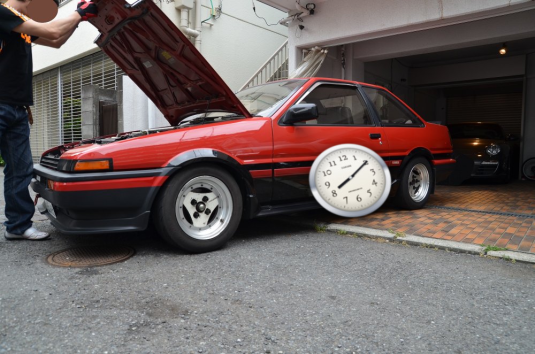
8:10
